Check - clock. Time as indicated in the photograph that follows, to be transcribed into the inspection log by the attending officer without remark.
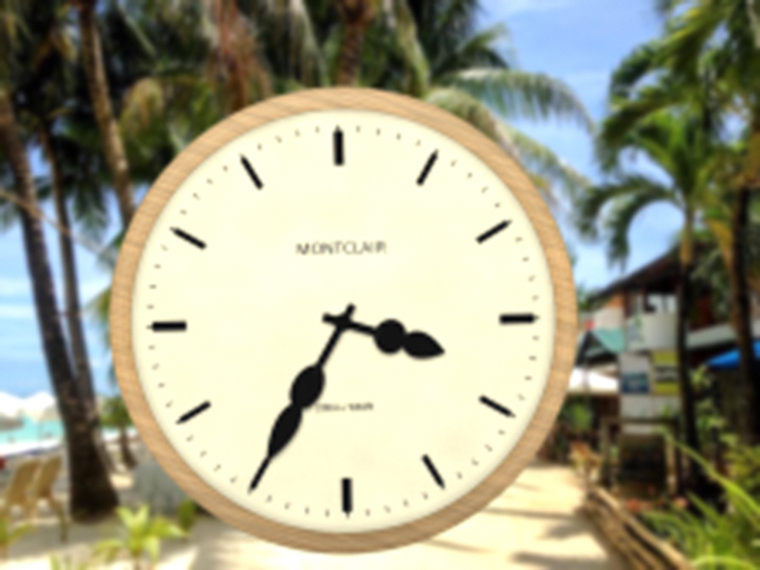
3:35
